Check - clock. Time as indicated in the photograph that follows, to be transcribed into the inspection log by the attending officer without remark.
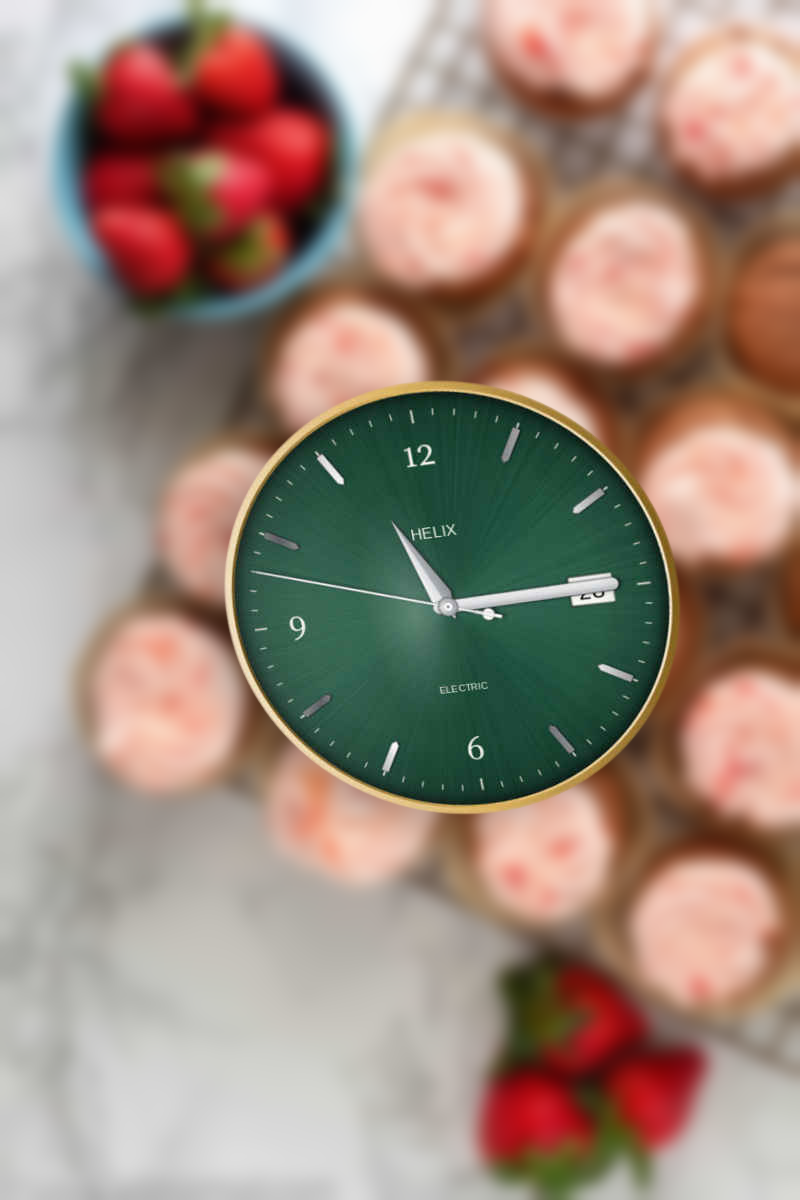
11:14:48
